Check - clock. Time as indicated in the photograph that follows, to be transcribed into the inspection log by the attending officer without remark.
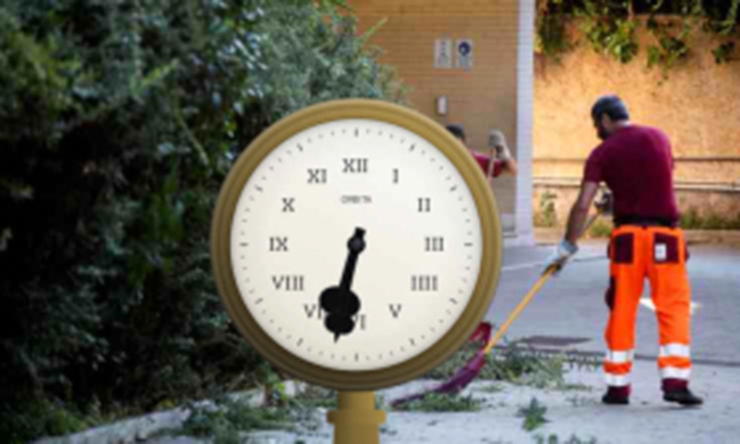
6:32
